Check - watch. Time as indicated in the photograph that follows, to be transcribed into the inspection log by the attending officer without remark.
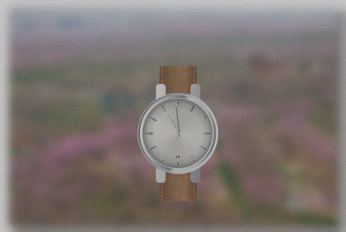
10:59
